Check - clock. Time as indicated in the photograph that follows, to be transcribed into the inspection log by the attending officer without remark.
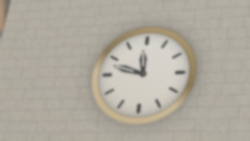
11:48
